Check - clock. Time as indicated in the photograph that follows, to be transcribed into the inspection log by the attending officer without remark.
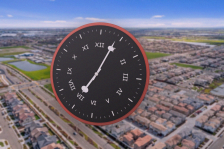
7:04
